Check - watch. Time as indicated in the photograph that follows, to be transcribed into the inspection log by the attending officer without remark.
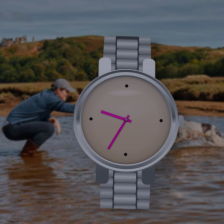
9:35
